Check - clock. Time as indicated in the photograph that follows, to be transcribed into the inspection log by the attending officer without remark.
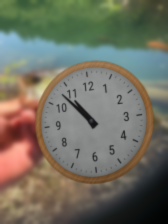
10:53
